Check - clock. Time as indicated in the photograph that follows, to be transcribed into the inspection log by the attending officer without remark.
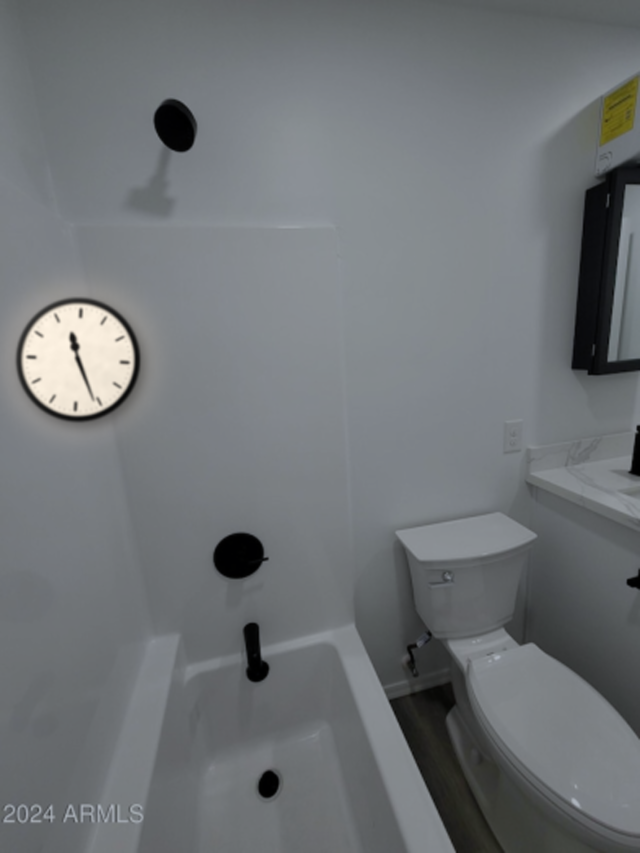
11:26
